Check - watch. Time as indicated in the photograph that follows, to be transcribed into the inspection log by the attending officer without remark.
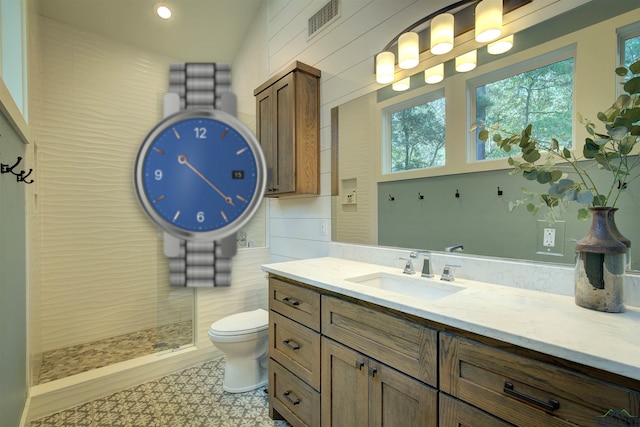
10:22
